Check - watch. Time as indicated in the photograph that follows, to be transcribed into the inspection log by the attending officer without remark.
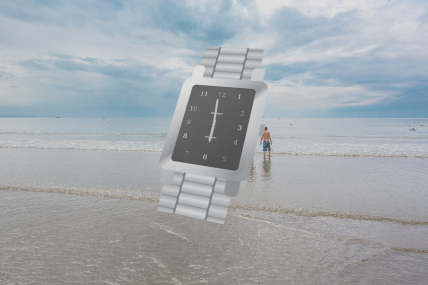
5:59
